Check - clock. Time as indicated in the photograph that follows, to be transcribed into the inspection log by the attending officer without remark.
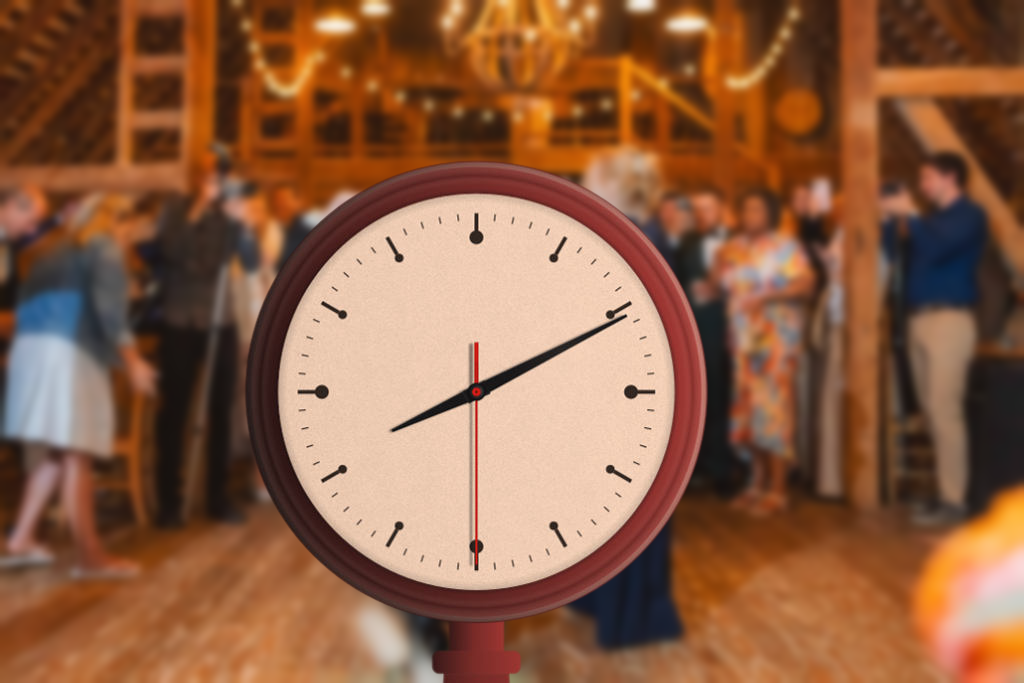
8:10:30
